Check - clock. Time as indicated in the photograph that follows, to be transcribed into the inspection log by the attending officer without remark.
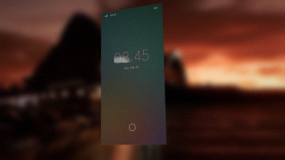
8:45
